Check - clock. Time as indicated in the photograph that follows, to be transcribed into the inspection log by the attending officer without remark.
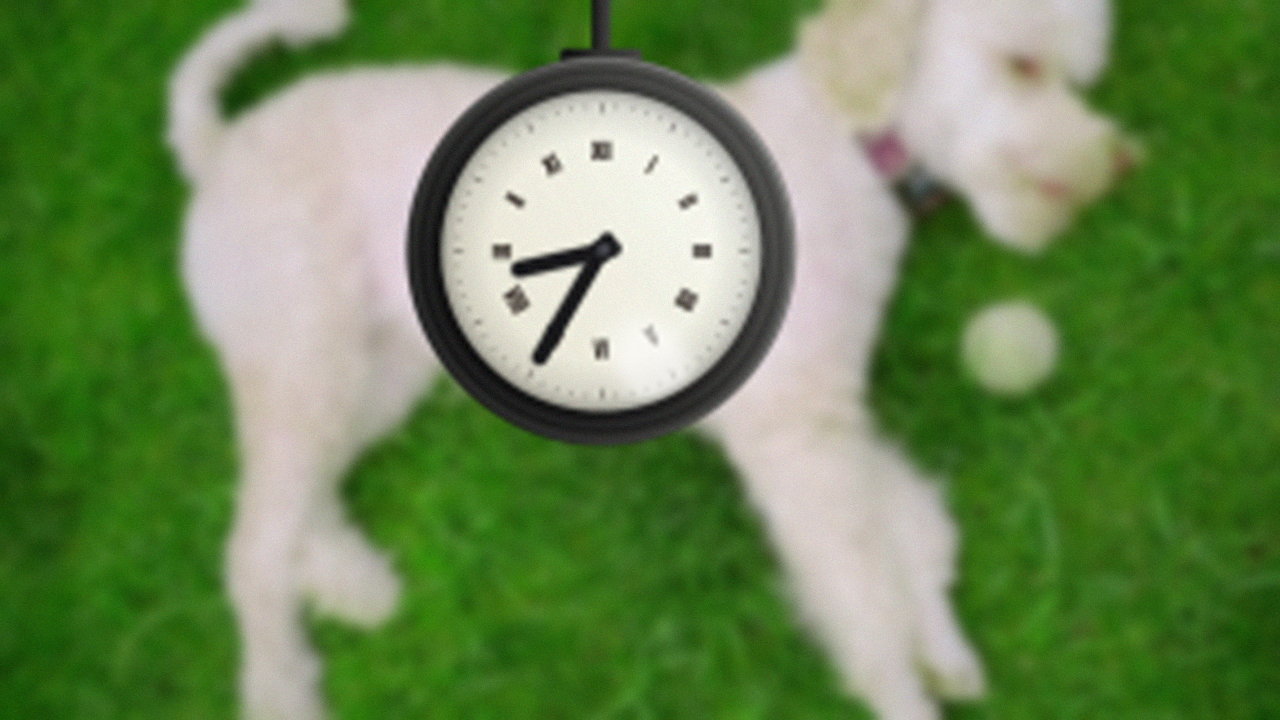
8:35
